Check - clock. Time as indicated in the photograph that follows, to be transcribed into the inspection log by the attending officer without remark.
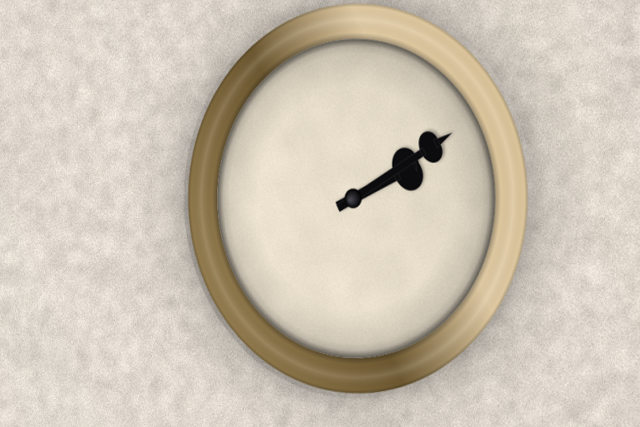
2:10
